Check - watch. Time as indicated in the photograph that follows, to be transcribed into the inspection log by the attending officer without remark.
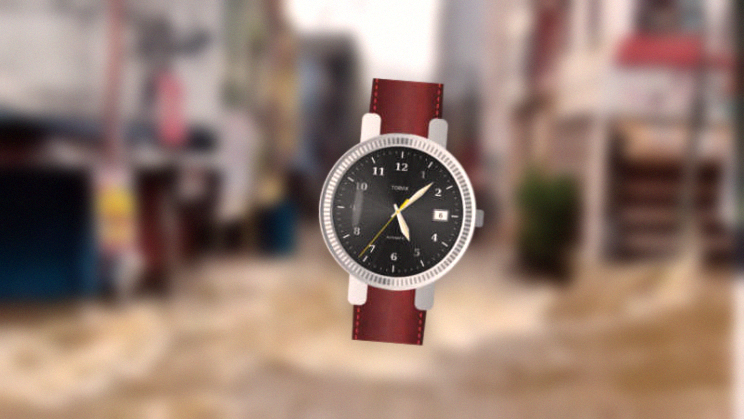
5:07:36
